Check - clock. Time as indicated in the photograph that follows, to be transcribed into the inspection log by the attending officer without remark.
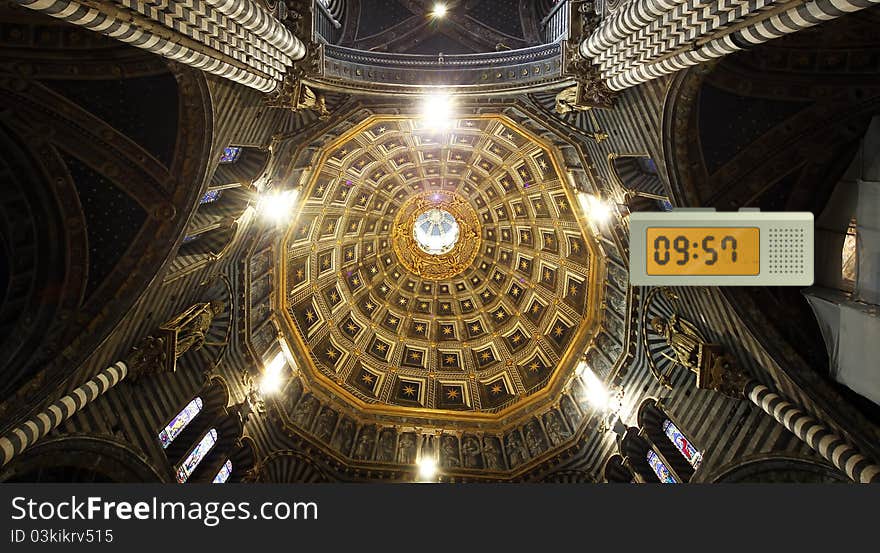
9:57
